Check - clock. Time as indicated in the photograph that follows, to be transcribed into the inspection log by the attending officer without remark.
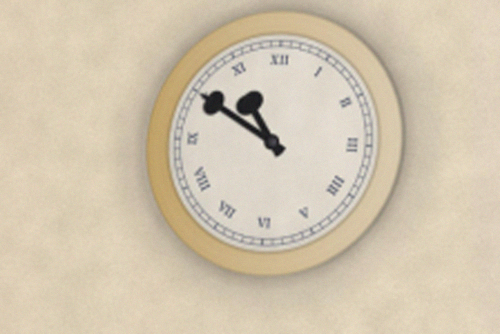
10:50
